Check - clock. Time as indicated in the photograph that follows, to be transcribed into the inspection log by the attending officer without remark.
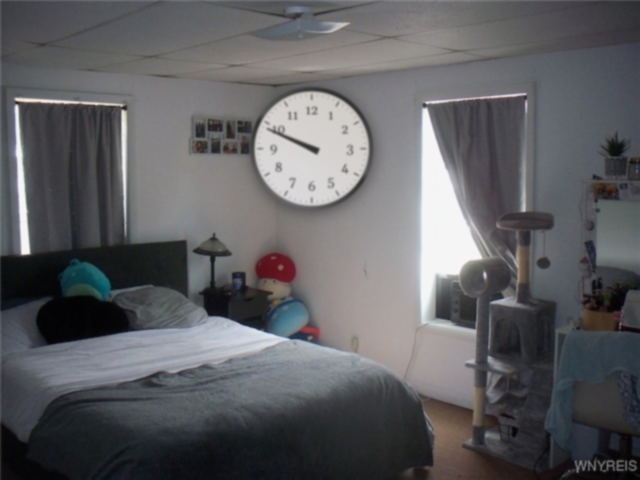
9:49
